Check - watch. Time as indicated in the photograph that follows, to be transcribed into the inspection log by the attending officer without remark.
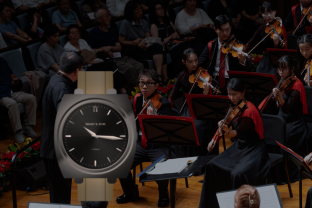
10:16
